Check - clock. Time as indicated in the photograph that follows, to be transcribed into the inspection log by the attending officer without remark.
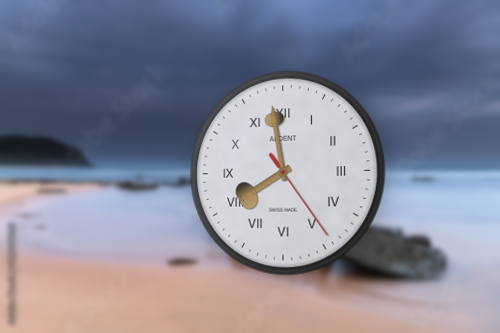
7:58:24
